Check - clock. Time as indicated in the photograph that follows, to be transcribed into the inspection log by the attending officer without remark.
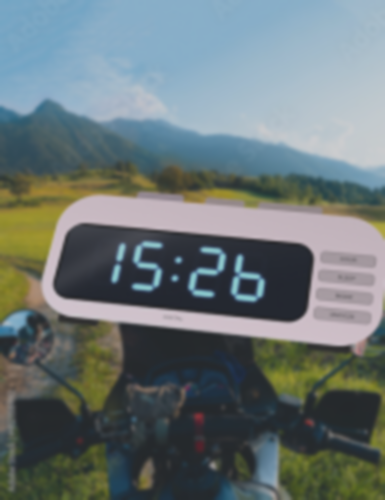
15:26
